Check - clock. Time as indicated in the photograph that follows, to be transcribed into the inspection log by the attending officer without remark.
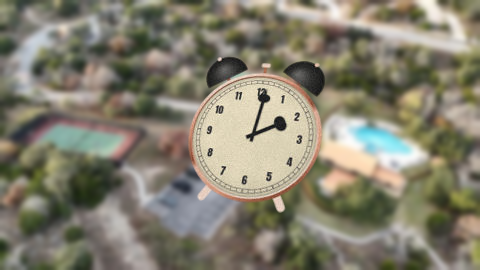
2:01
